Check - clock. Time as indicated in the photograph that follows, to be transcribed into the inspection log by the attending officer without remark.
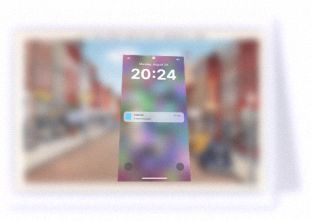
20:24
